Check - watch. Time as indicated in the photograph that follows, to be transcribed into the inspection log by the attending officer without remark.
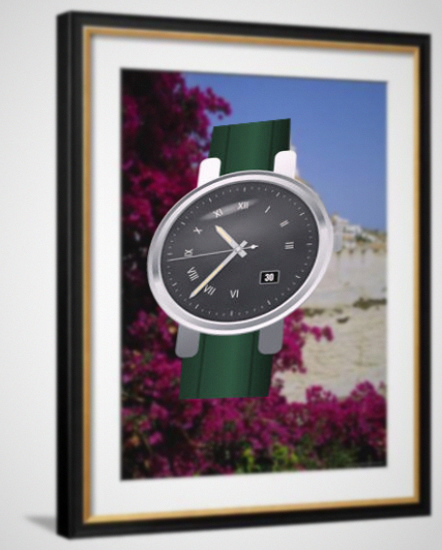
10:36:44
